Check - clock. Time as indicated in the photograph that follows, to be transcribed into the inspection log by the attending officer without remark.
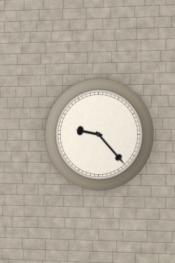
9:23
